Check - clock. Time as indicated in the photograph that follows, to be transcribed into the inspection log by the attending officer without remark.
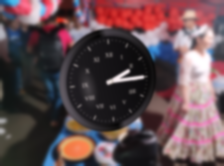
2:15
